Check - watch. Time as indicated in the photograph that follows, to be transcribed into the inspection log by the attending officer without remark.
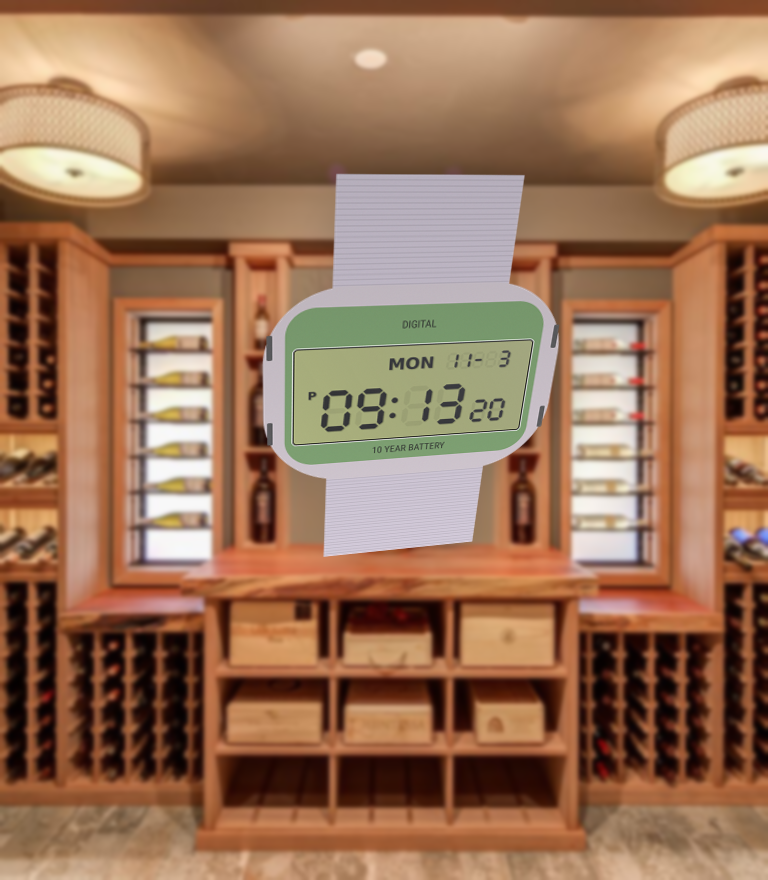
9:13:20
